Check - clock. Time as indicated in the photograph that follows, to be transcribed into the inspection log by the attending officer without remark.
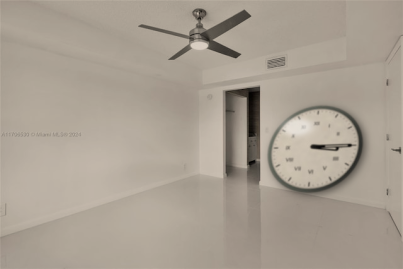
3:15
